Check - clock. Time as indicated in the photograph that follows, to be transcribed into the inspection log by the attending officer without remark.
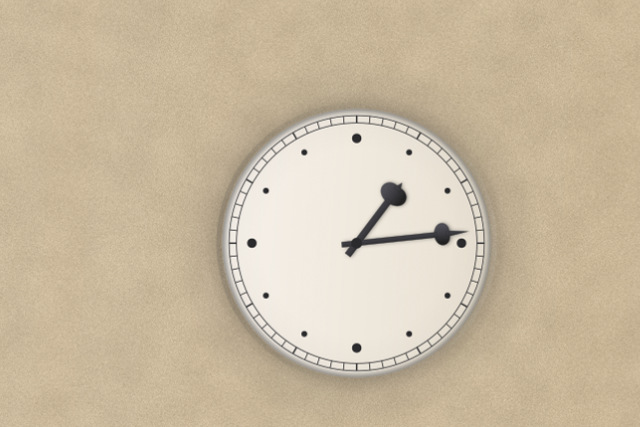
1:14
